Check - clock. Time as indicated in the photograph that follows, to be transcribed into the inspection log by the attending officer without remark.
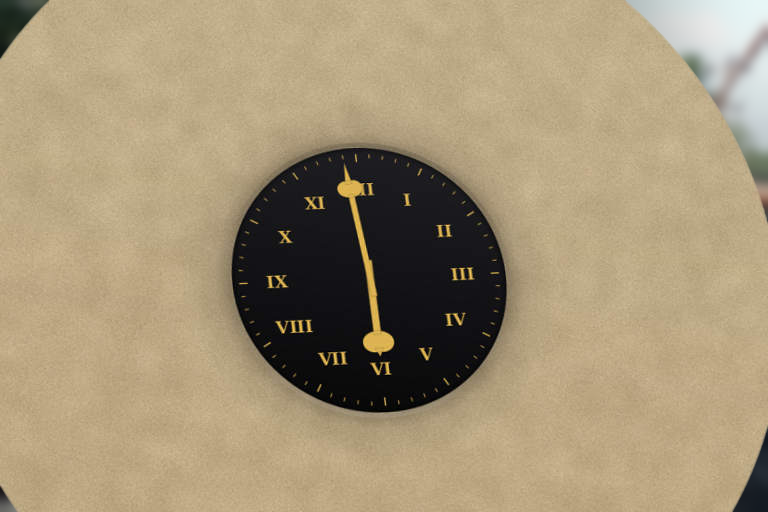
5:59
